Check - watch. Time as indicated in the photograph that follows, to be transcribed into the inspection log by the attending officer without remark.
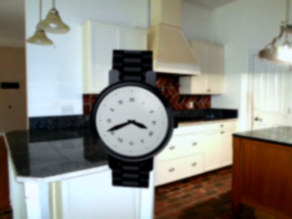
3:41
